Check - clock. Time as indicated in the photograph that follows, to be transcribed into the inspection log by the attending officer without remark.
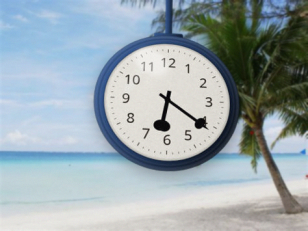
6:21
